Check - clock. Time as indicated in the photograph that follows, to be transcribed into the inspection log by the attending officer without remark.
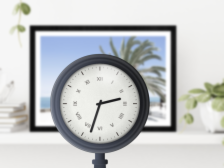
2:33
